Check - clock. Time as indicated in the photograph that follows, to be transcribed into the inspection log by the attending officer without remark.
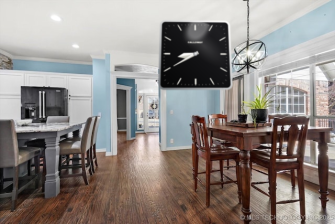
8:40
